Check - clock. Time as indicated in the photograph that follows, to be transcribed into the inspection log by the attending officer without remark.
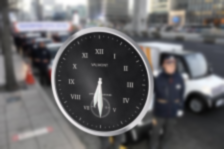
6:30
